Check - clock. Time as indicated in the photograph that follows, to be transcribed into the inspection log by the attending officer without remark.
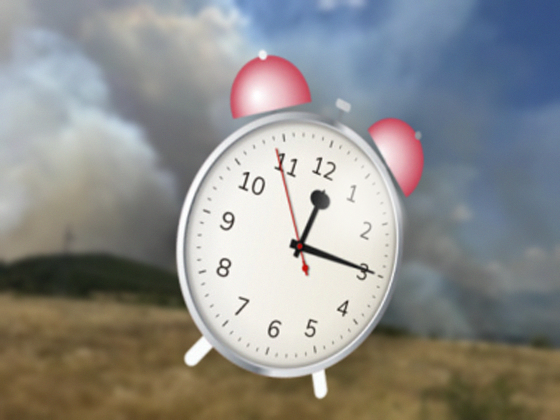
12:14:54
